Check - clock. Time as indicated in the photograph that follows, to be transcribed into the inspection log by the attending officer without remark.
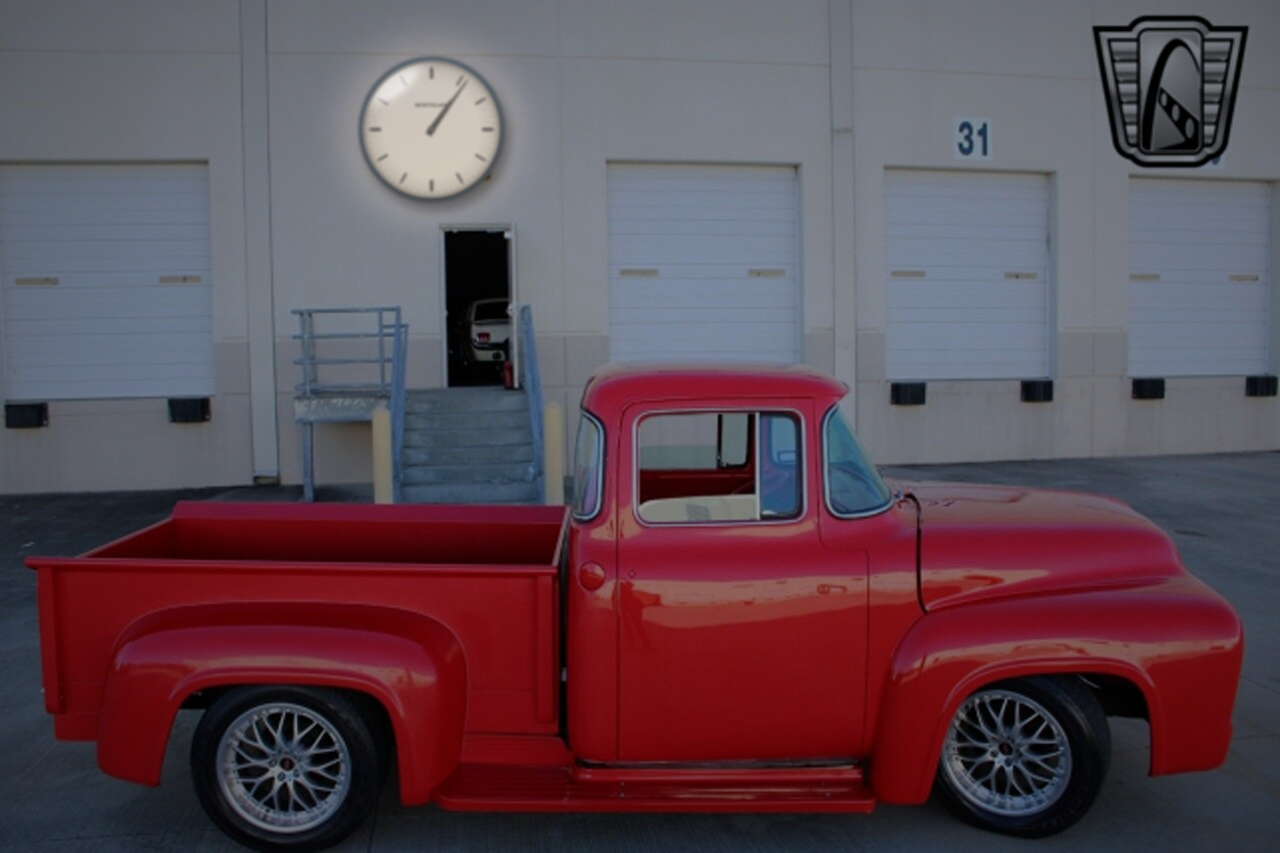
1:06
